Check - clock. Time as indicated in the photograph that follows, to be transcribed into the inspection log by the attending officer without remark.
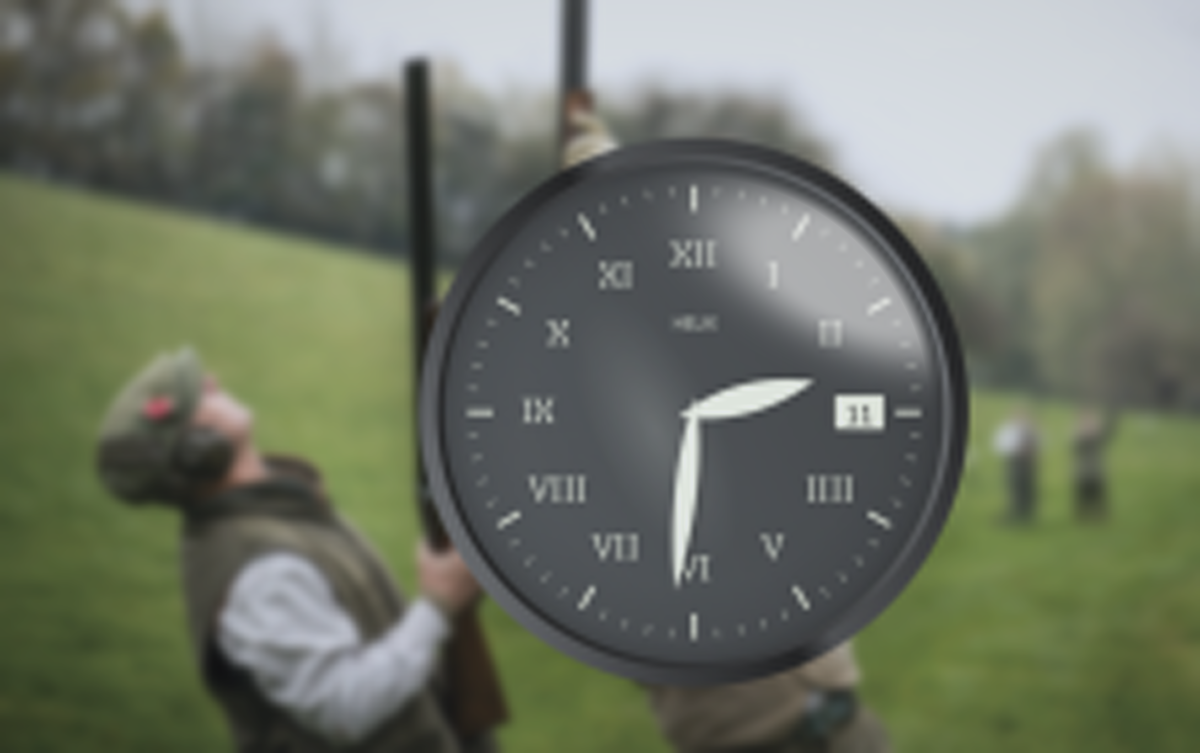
2:31
